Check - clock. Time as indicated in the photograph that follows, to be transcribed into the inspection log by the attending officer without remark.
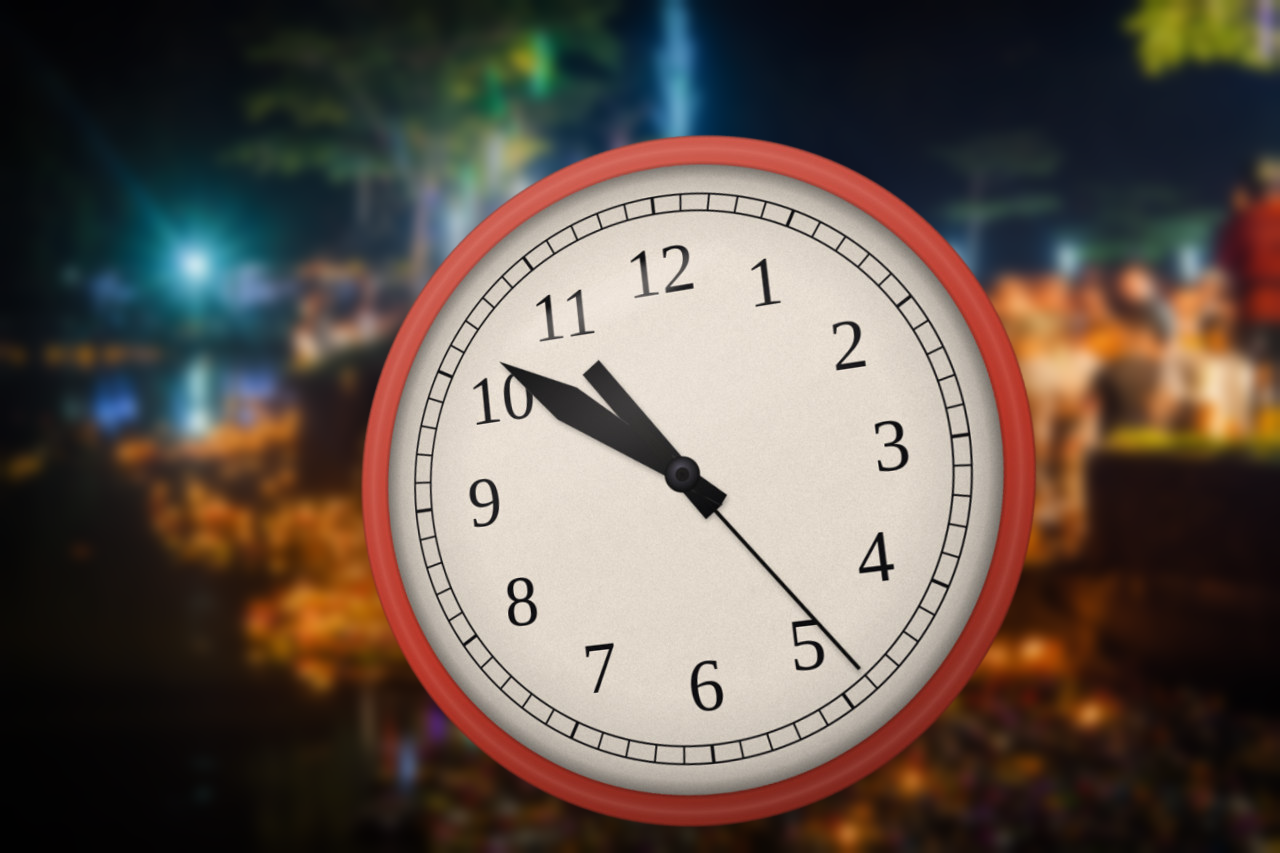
10:51:24
